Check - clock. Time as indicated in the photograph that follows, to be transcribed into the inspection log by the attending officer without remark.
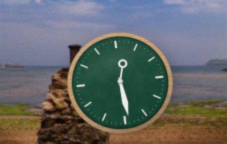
12:29
